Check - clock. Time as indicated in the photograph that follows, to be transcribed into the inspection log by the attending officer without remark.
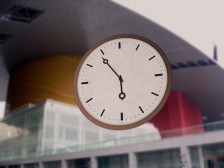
5:54
